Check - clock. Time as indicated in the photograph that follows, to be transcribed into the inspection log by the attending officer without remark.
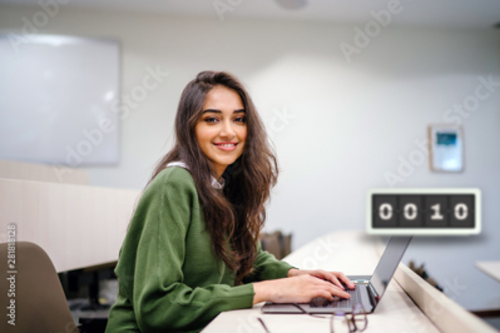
0:10
